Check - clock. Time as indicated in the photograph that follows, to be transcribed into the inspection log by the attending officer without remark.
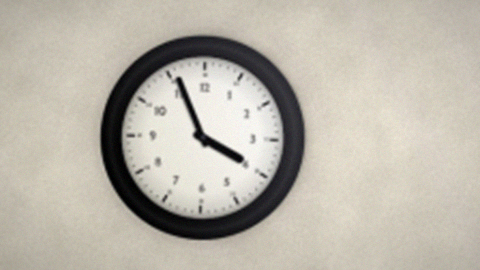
3:56
